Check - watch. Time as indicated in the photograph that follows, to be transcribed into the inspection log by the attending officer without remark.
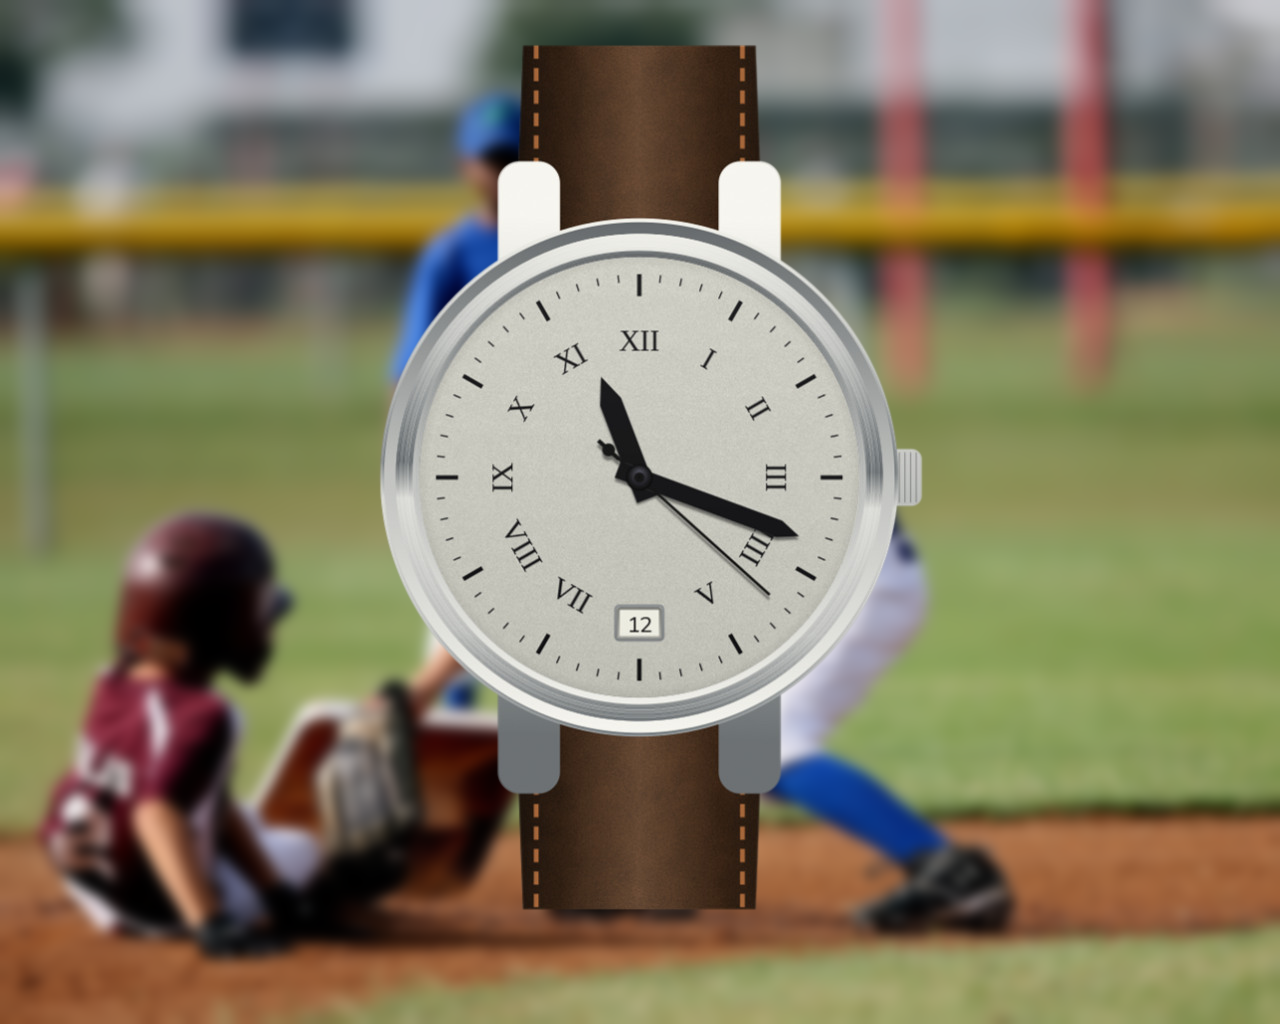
11:18:22
